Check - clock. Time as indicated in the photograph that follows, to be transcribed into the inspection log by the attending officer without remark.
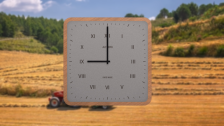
9:00
